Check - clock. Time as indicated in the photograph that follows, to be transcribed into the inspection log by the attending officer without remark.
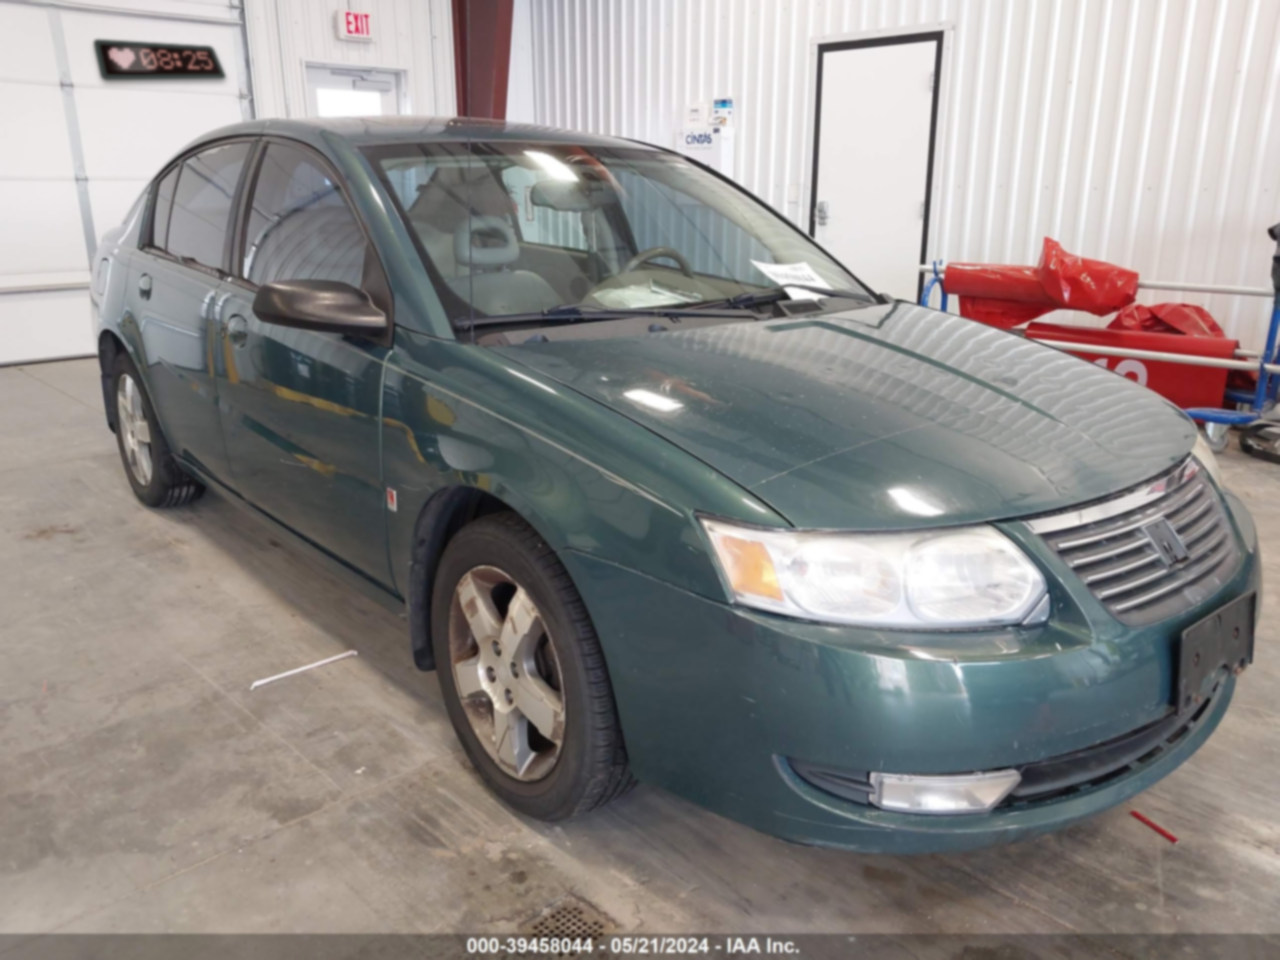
8:25
